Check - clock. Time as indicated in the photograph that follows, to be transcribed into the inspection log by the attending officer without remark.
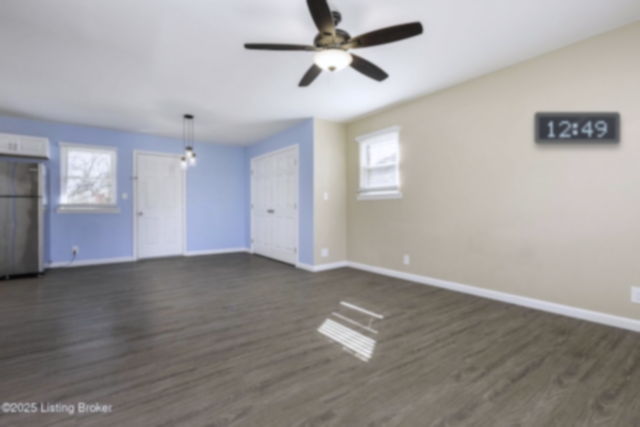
12:49
